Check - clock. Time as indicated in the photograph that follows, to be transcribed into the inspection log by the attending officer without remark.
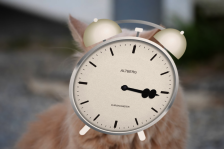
3:16
